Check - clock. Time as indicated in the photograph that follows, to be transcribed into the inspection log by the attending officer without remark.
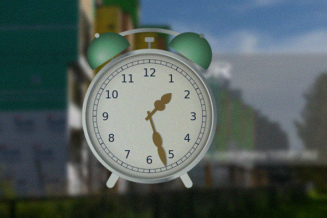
1:27
